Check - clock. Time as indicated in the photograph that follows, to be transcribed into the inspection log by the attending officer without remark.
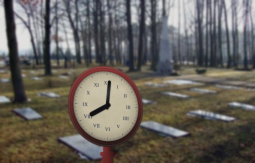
8:01
